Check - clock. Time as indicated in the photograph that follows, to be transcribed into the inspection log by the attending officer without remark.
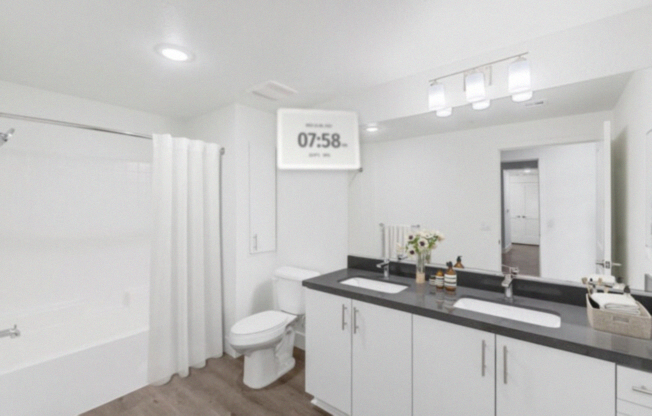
7:58
